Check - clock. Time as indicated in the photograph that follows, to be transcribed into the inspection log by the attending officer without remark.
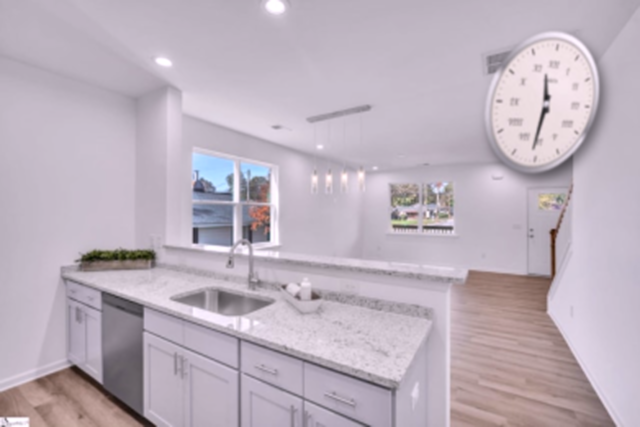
11:31
